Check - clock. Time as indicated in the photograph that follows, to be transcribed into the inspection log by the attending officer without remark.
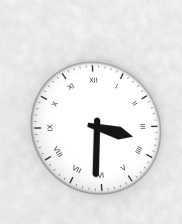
3:31
